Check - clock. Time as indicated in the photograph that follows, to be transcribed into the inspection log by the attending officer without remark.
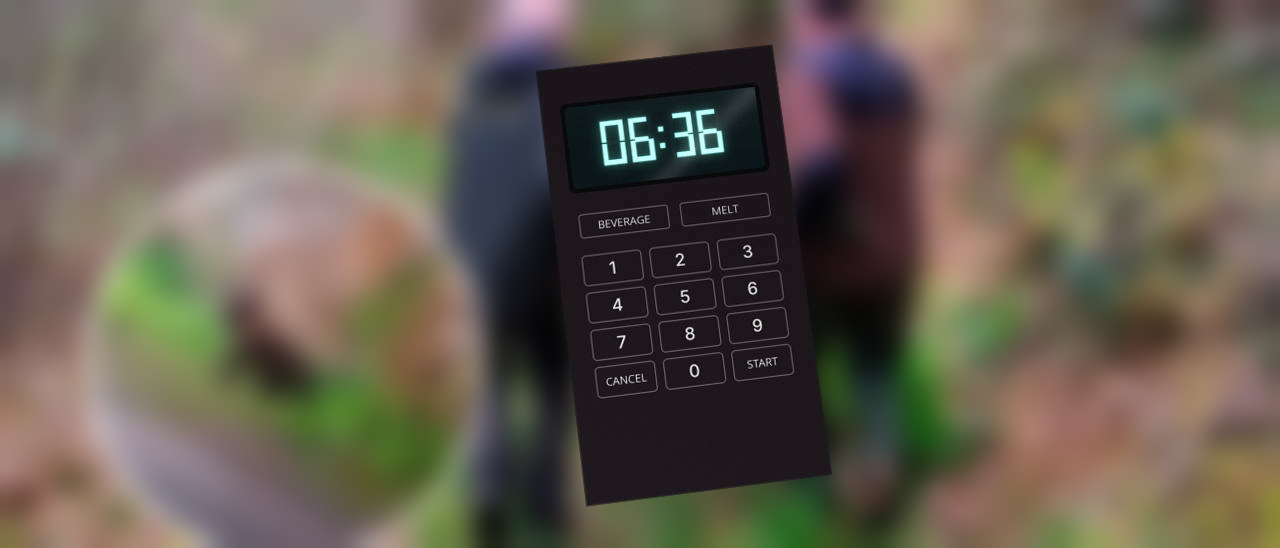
6:36
